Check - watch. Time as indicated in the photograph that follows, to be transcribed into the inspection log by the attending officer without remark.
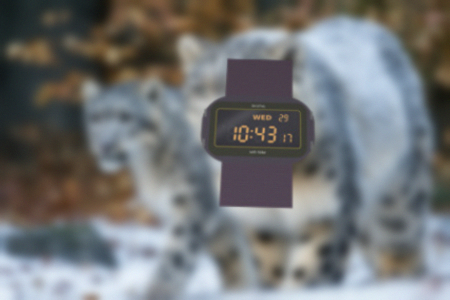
10:43:17
